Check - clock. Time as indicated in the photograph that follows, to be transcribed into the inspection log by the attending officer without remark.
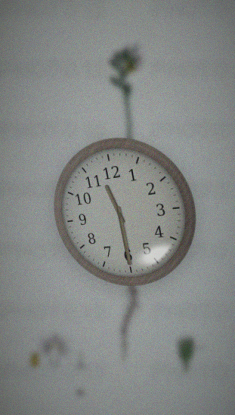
11:30
